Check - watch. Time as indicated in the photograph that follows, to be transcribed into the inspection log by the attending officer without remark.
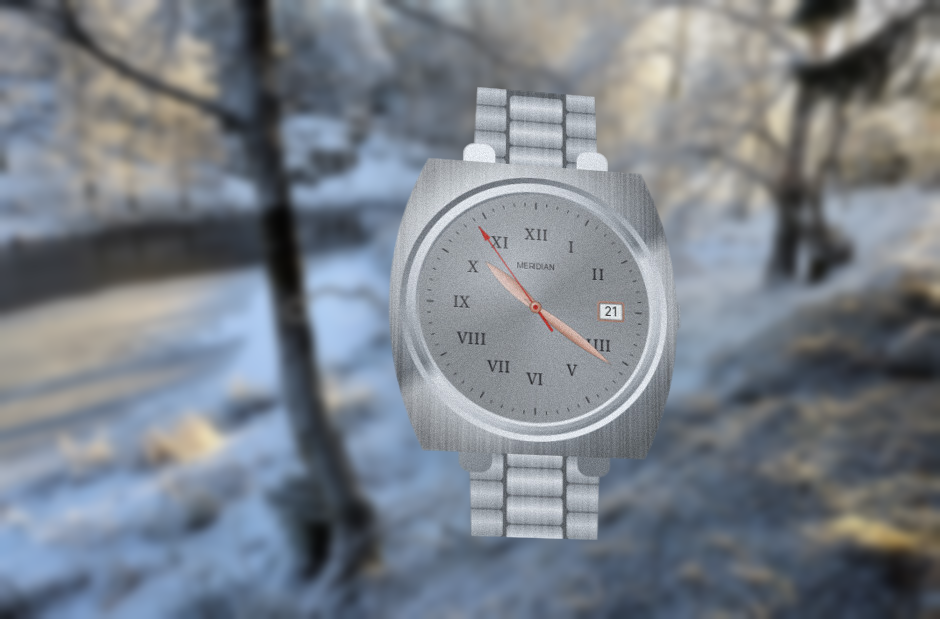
10:20:54
